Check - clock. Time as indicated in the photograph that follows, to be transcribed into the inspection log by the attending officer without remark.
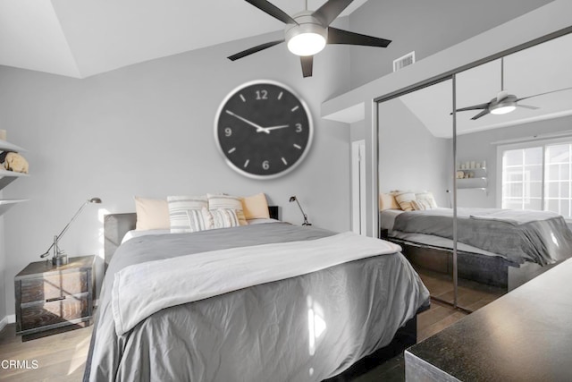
2:50
